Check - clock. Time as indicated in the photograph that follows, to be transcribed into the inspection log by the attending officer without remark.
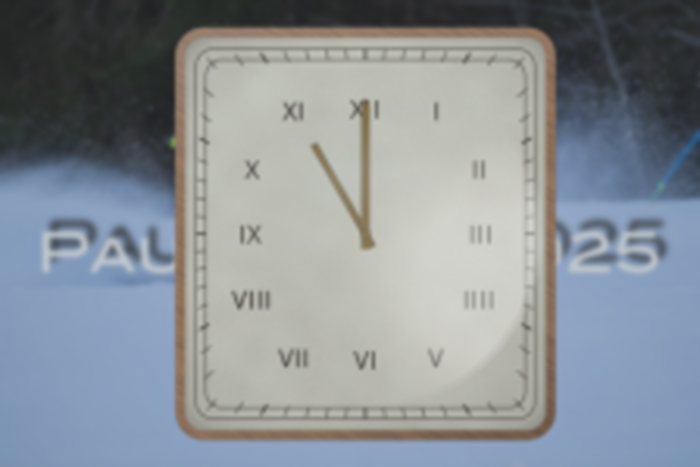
11:00
